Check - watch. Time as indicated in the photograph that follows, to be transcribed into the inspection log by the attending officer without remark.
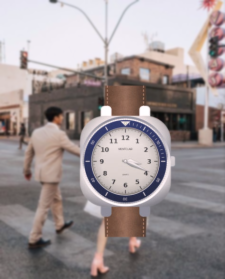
3:19
